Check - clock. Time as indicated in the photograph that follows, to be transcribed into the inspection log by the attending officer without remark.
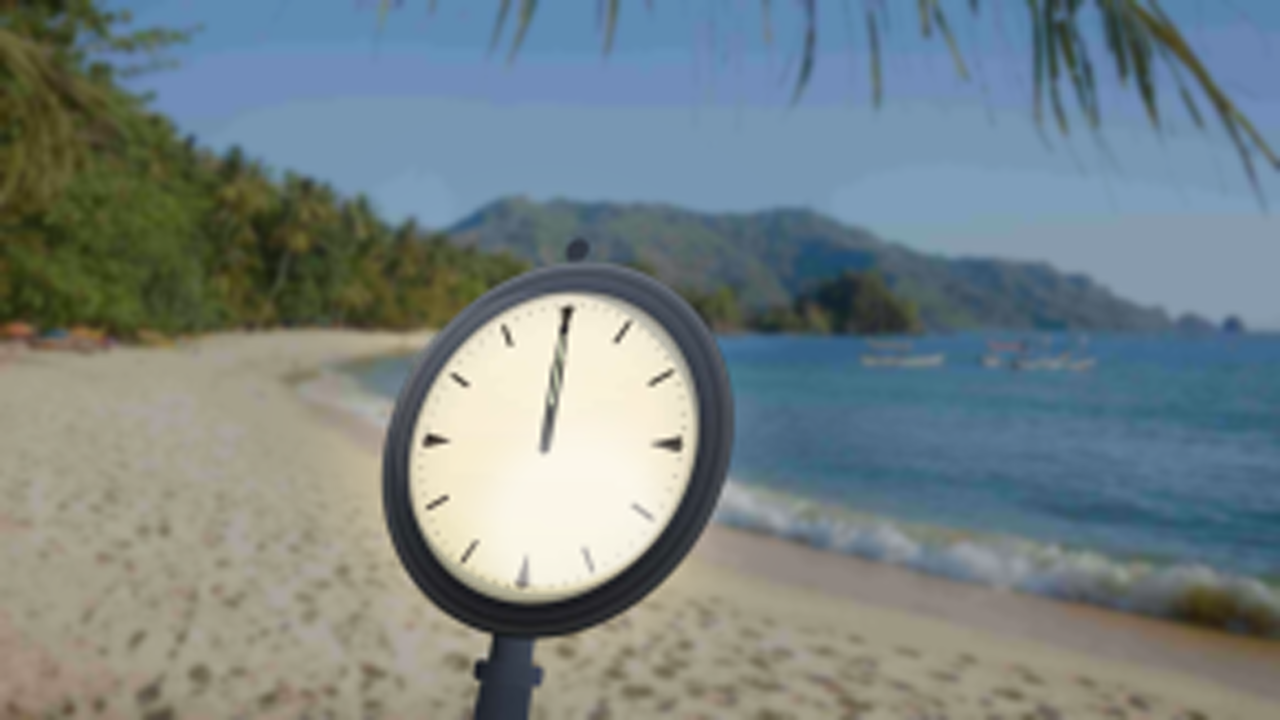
12:00
